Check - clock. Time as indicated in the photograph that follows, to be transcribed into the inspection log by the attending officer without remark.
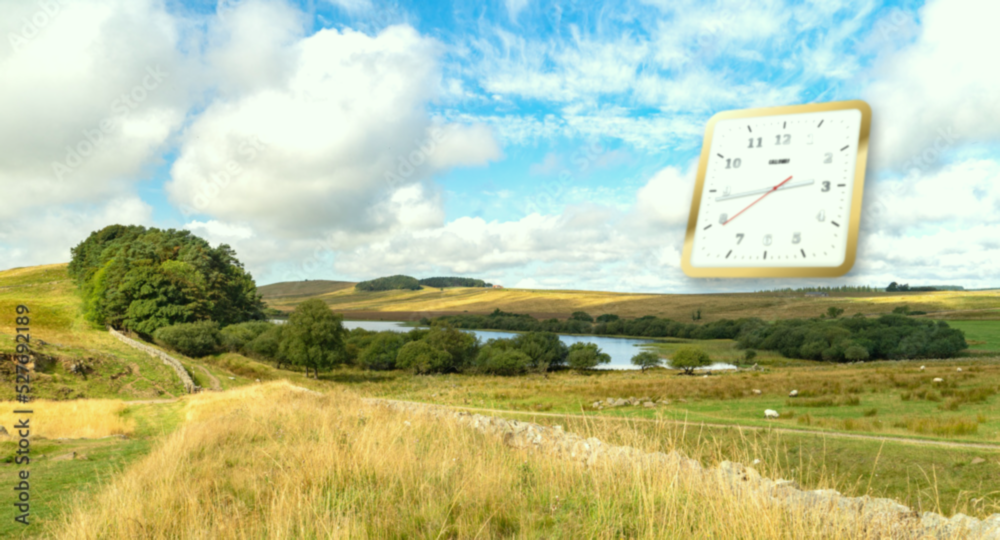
2:43:39
